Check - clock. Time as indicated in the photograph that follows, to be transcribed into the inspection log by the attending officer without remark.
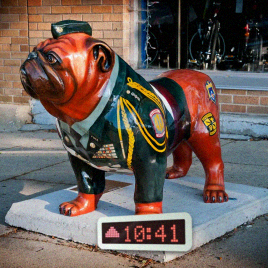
10:41
